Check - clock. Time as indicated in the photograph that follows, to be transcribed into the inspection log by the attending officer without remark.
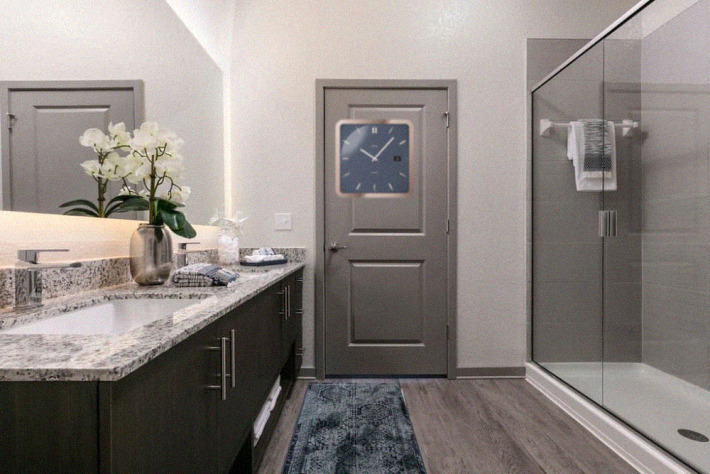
10:07
